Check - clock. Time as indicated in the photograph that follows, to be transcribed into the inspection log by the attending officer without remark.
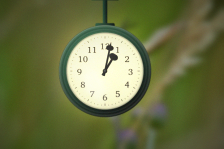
1:02
